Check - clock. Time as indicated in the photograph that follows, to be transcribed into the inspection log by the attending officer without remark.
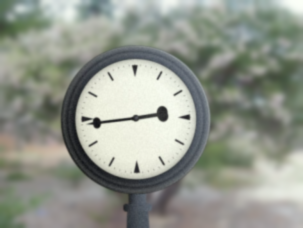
2:44
